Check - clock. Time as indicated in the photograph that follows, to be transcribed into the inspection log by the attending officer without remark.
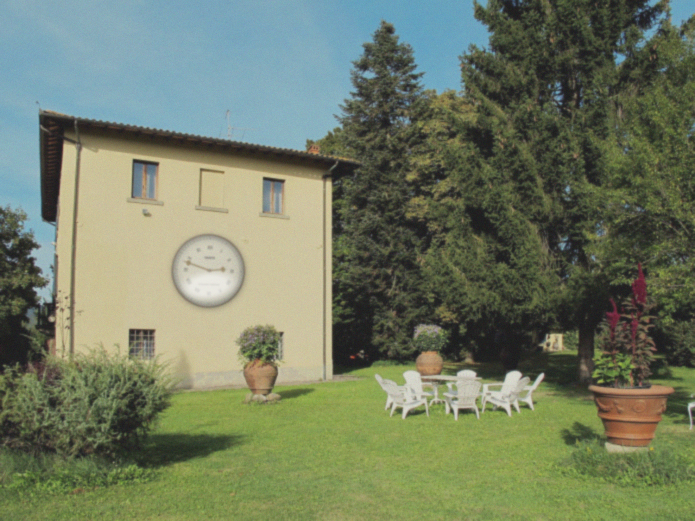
2:48
